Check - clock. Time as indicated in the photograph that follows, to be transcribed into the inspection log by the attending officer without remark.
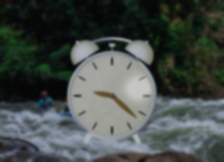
9:22
